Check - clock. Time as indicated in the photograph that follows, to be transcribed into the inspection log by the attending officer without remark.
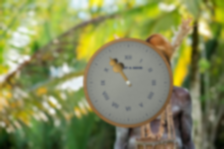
10:54
